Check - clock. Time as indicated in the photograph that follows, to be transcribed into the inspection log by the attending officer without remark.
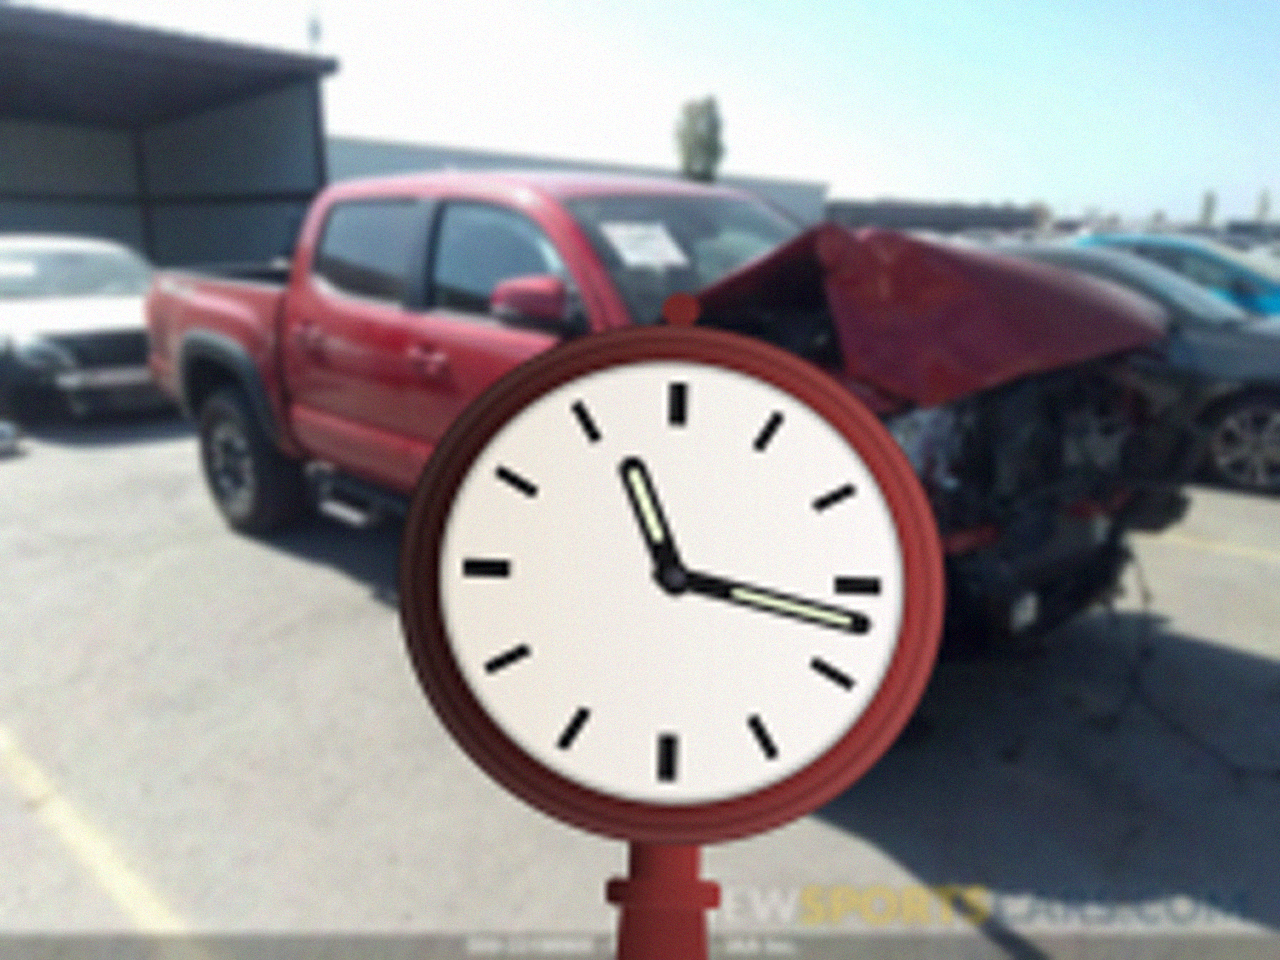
11:17
